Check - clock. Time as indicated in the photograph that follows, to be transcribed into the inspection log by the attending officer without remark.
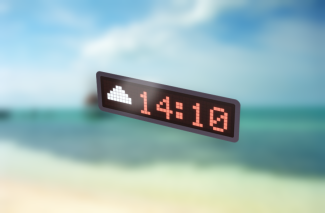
14:10
